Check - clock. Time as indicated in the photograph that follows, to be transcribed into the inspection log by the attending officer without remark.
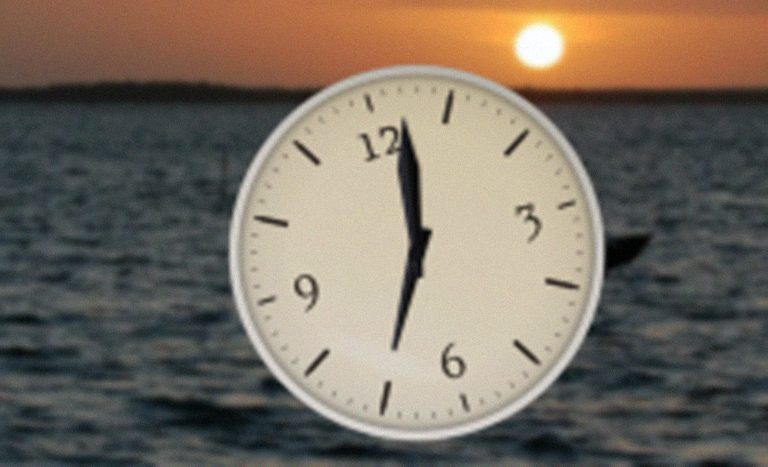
7:02
